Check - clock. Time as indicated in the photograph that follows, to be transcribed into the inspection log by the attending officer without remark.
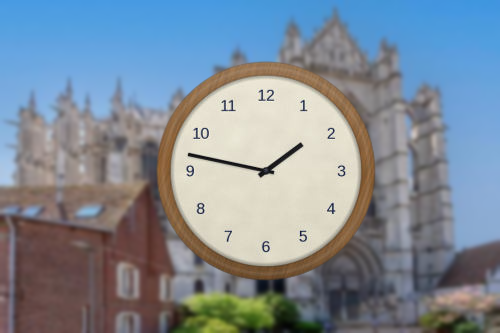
1:47
